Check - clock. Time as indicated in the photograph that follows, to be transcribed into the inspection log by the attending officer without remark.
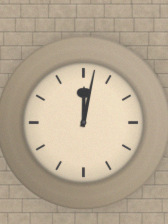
12:02
